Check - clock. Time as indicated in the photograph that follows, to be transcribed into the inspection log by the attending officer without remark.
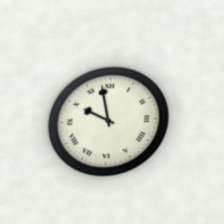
9:58
